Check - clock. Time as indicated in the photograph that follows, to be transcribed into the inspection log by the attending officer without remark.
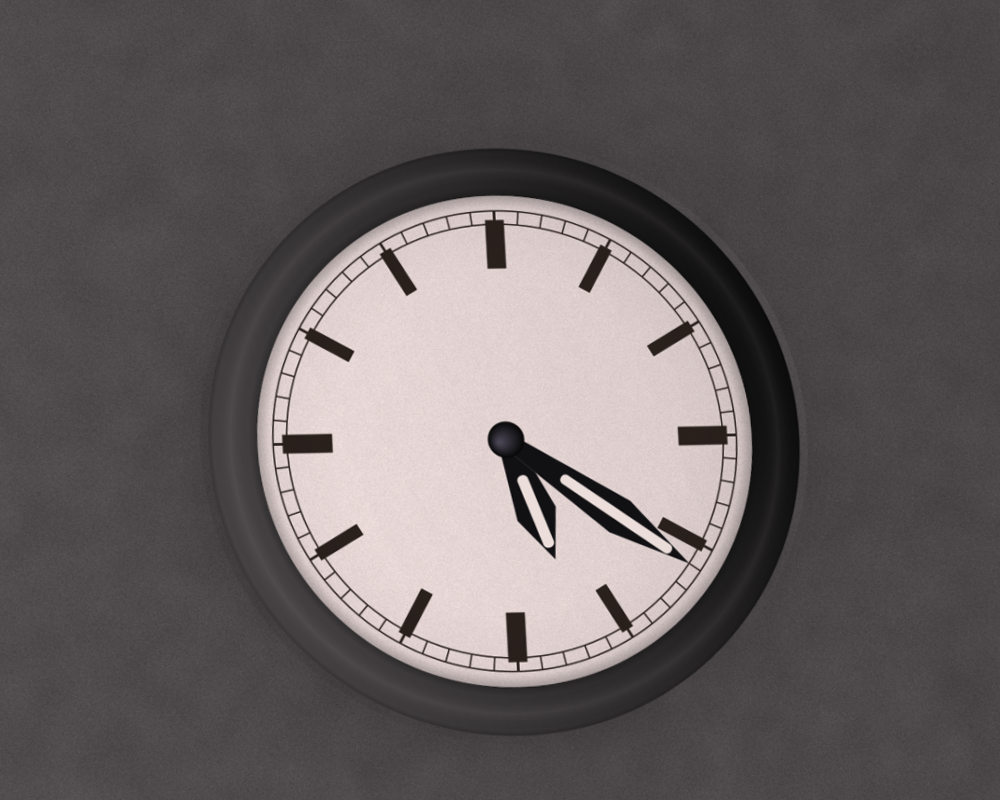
5:21
